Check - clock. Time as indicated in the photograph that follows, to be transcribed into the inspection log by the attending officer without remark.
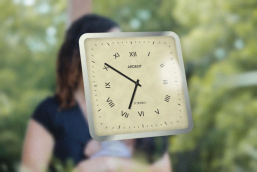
6:51
